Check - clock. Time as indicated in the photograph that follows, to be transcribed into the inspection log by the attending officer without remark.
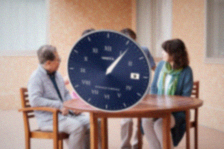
1:06
